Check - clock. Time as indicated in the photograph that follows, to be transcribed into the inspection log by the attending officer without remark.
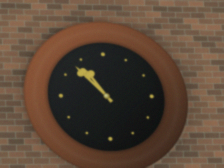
10:53
